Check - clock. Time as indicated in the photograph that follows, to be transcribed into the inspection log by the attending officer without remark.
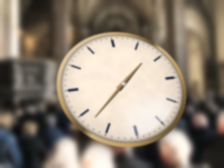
1:38
